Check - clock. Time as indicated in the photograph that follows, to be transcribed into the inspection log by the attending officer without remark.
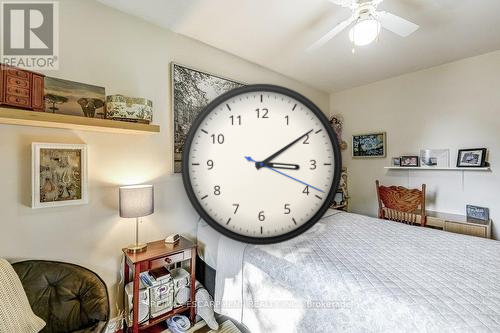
3:09:19
